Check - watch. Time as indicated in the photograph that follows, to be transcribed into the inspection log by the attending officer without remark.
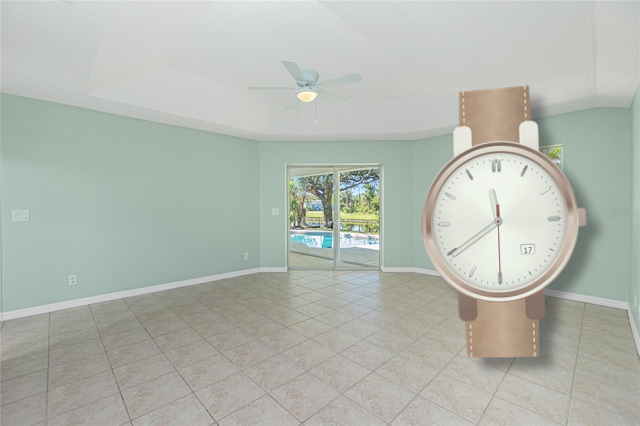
11:39:30
